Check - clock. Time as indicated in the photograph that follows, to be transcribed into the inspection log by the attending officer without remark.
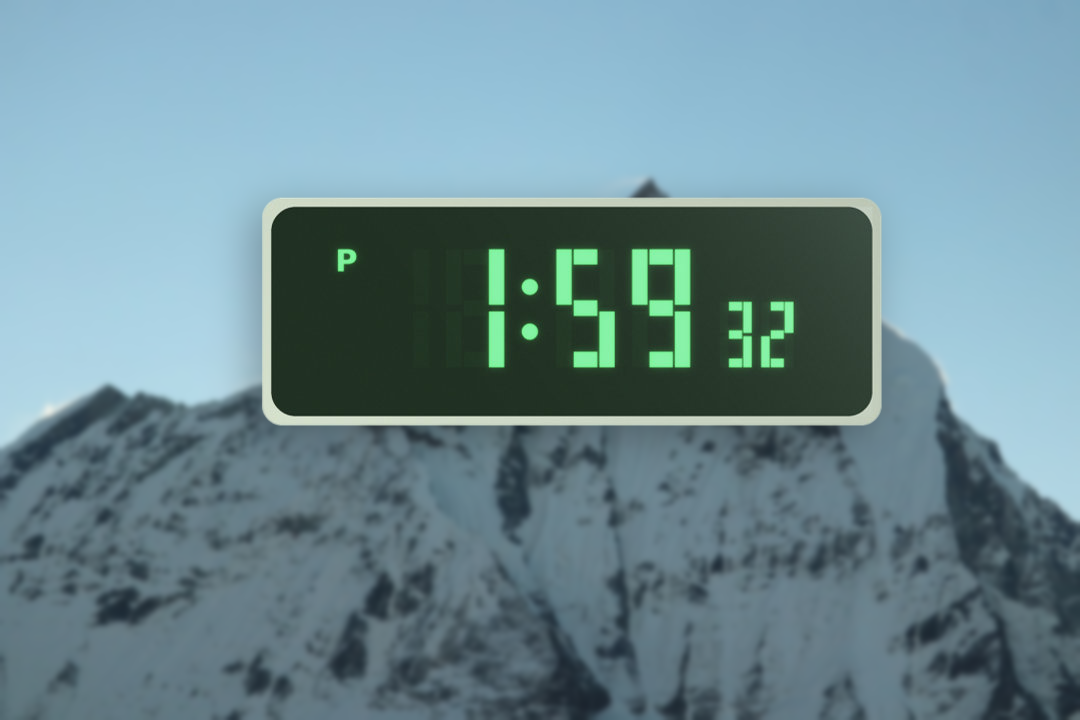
1:59:32
